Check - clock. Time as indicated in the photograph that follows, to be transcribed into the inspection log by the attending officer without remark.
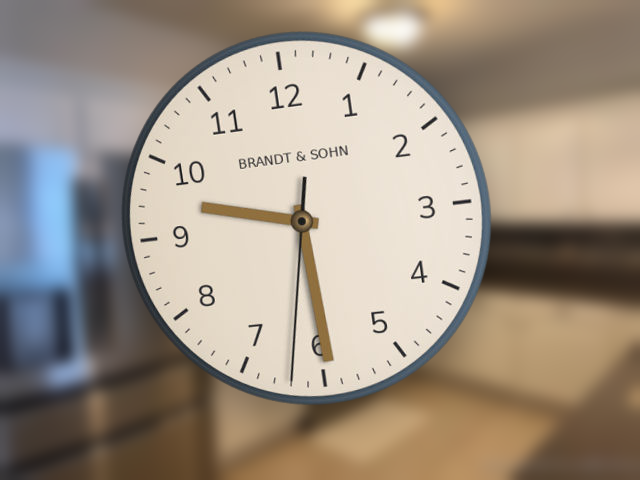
9:29:32
